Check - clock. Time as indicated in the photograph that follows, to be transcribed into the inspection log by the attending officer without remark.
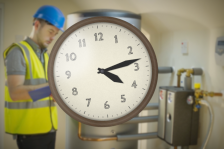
4:13
